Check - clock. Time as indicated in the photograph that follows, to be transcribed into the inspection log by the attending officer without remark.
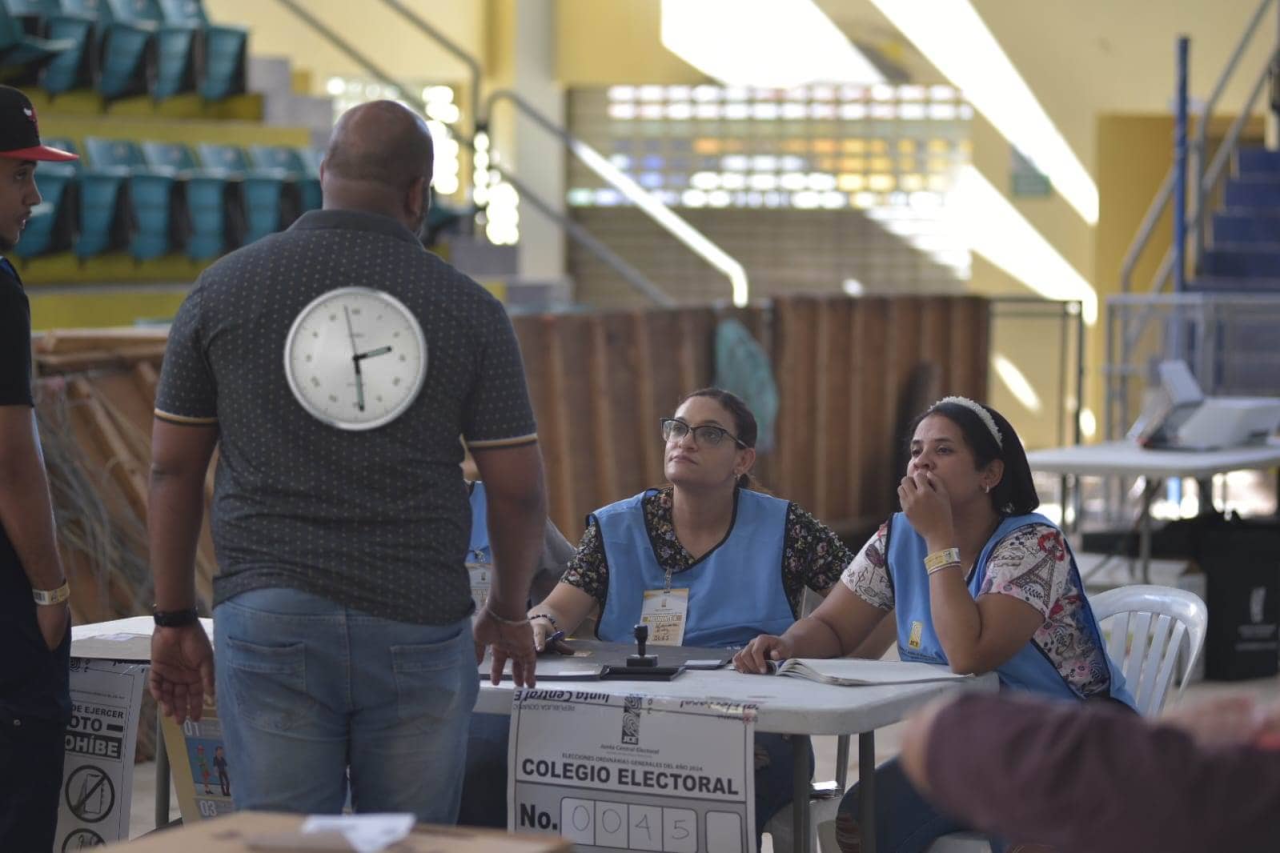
2:28:58
